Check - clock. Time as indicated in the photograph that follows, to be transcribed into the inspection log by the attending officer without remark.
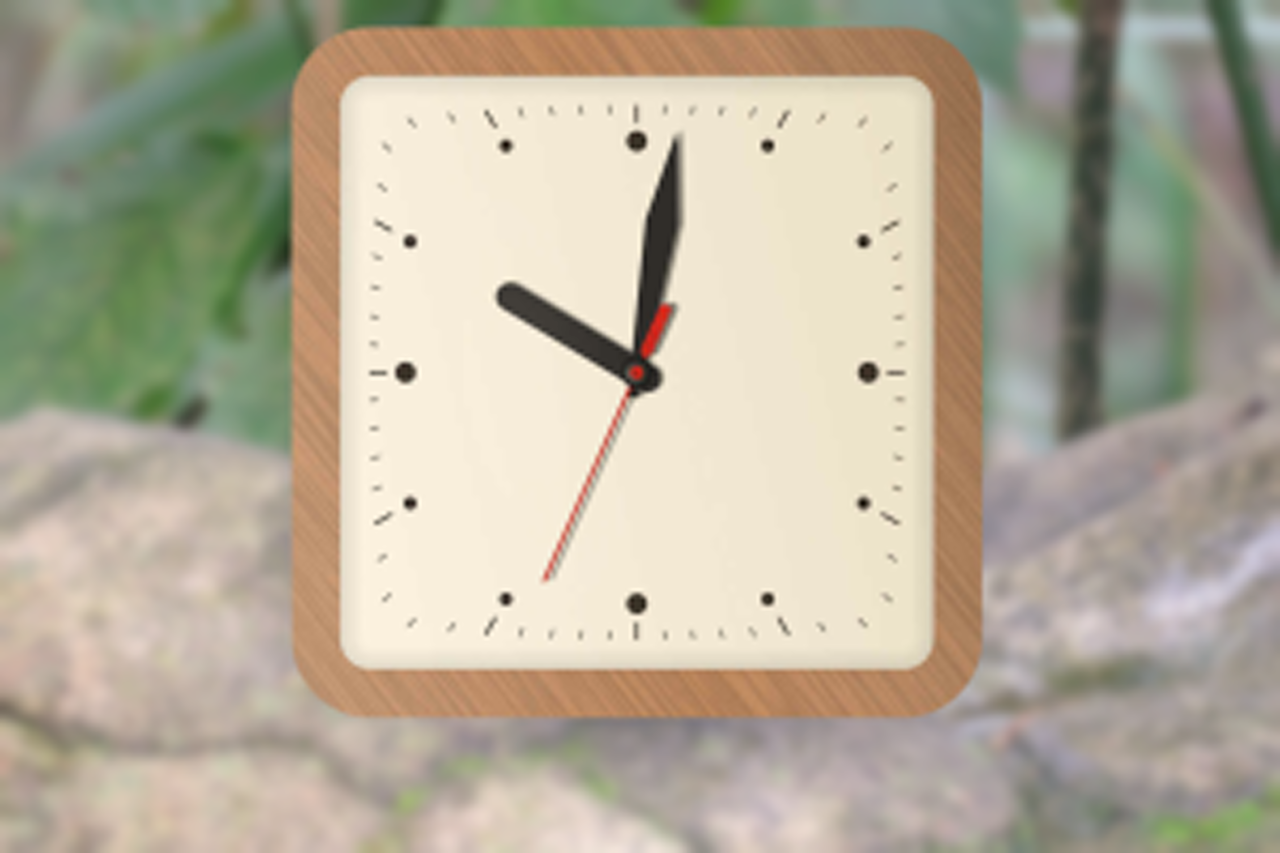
10:01:34
